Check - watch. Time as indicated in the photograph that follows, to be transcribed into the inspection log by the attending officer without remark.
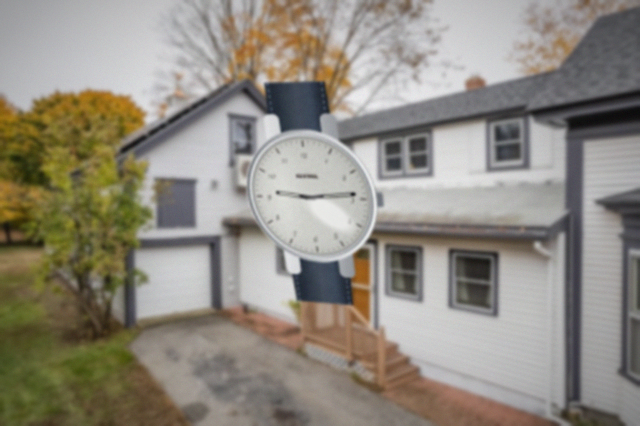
9:14
